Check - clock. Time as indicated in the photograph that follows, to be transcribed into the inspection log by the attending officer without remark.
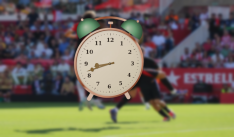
8:42
